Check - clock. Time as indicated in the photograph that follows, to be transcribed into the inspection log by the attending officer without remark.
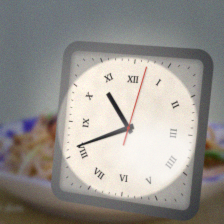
10:41:02
